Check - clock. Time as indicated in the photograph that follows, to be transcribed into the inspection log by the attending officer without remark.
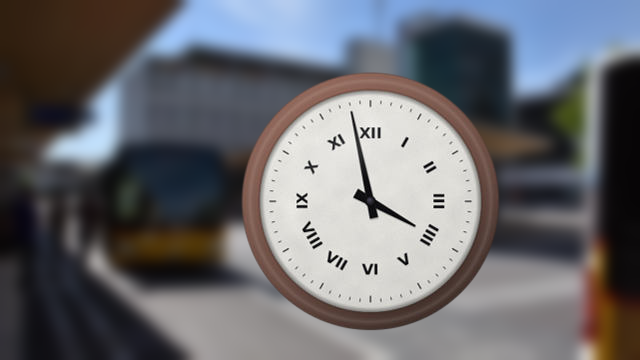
3:58
